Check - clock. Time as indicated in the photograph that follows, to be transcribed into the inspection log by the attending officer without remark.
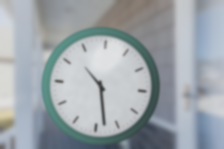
10:28
